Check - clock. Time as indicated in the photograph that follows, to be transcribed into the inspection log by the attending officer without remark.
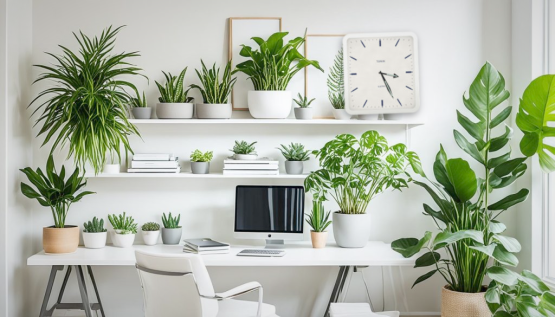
3:26
